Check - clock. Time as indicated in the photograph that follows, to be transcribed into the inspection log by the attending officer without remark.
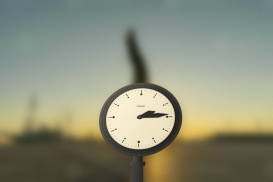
2:14
